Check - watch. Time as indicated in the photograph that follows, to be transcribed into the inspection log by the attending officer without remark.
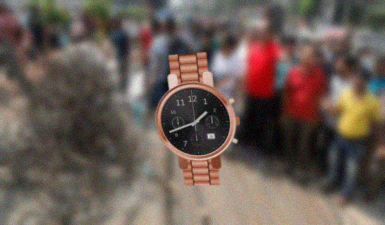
1:42
